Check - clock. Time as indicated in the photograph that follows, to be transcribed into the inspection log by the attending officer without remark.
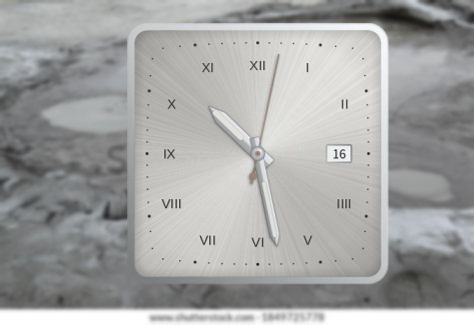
10:28:02
